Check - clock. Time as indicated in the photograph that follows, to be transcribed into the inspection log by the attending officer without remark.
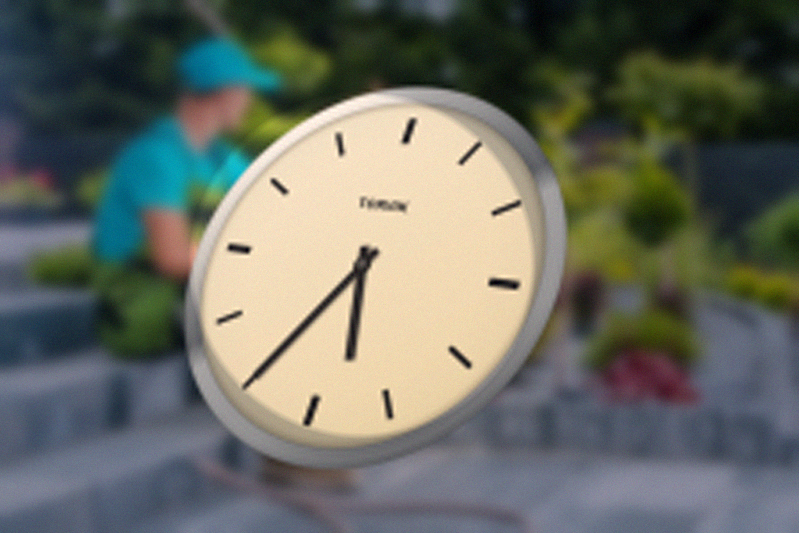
5:35
